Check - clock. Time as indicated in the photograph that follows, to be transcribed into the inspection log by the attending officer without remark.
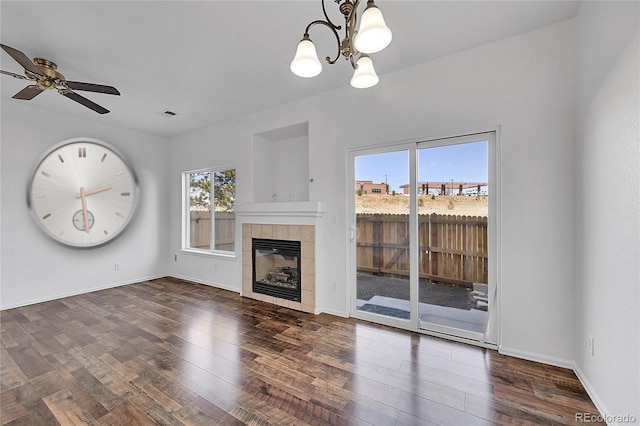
2:29
